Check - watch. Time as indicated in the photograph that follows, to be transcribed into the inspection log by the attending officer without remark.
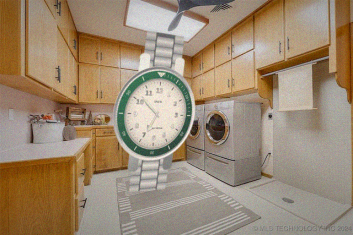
6:52
